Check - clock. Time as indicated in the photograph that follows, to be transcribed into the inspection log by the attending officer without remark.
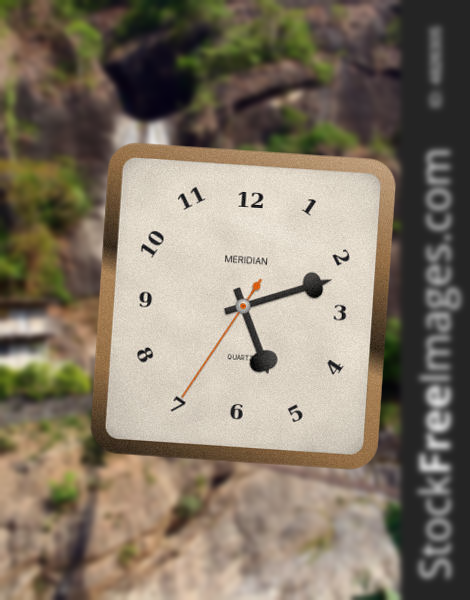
5:11:35
